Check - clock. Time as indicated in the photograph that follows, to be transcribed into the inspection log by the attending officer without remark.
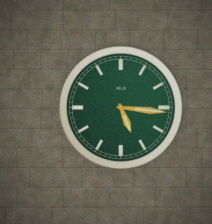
5:16
